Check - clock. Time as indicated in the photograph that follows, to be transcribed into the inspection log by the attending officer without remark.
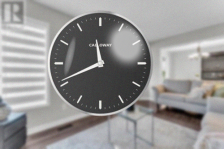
11:41
